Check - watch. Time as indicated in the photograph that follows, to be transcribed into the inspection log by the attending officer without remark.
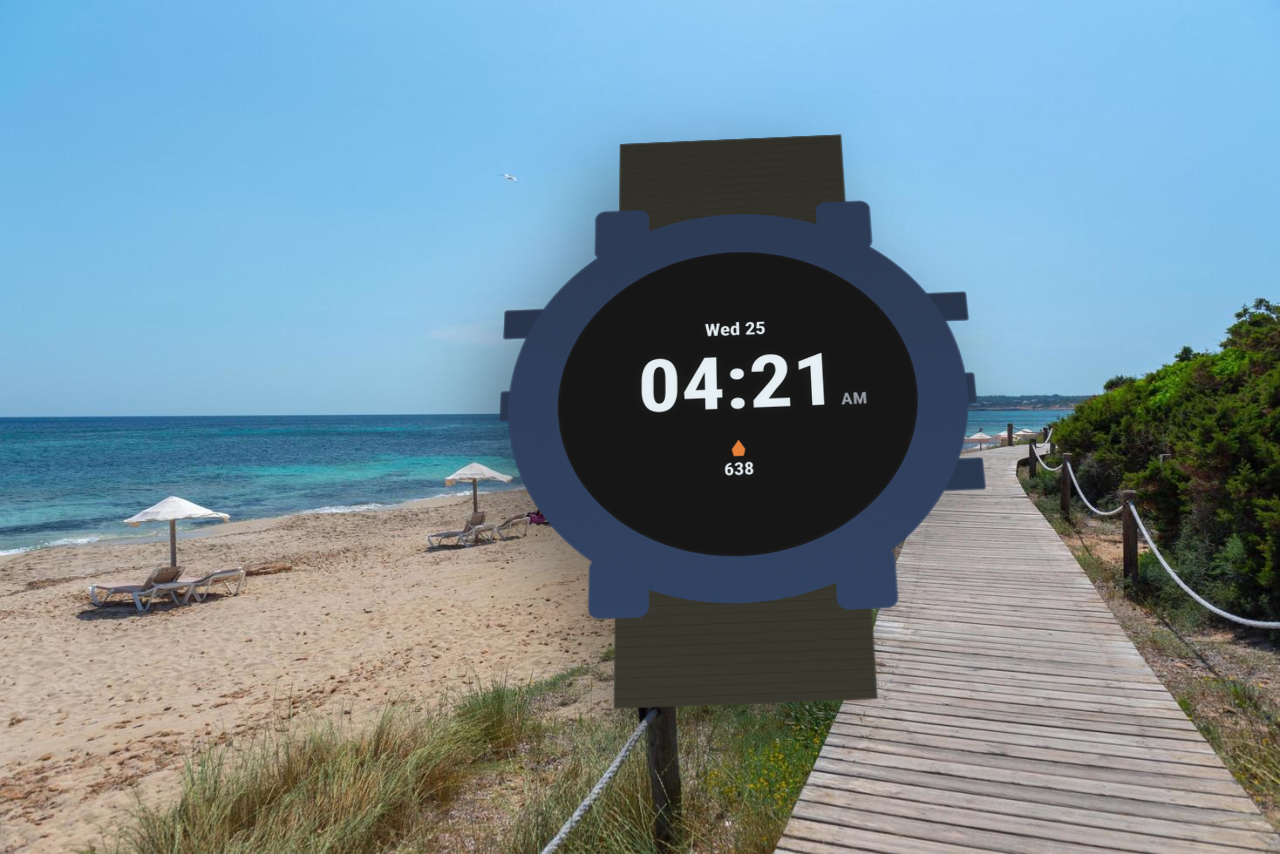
4:21
